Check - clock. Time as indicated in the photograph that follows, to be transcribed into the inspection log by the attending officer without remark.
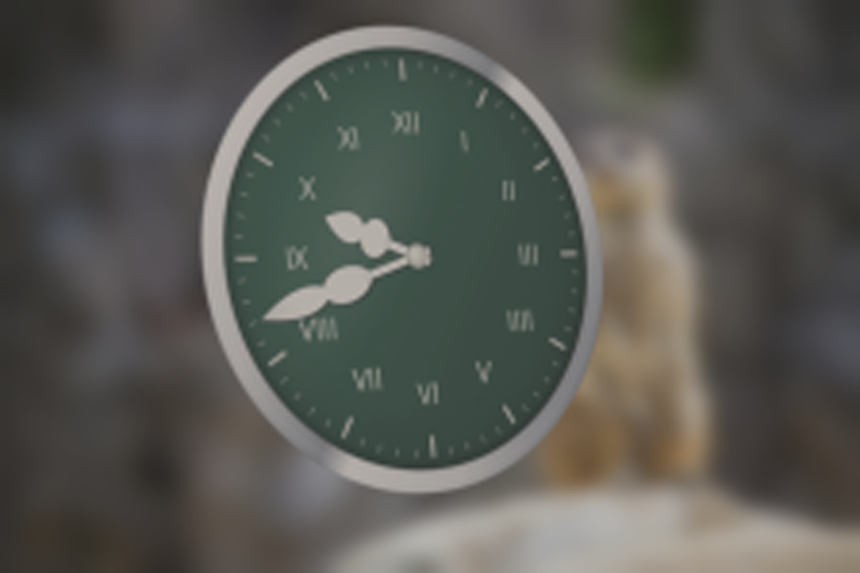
9:42
